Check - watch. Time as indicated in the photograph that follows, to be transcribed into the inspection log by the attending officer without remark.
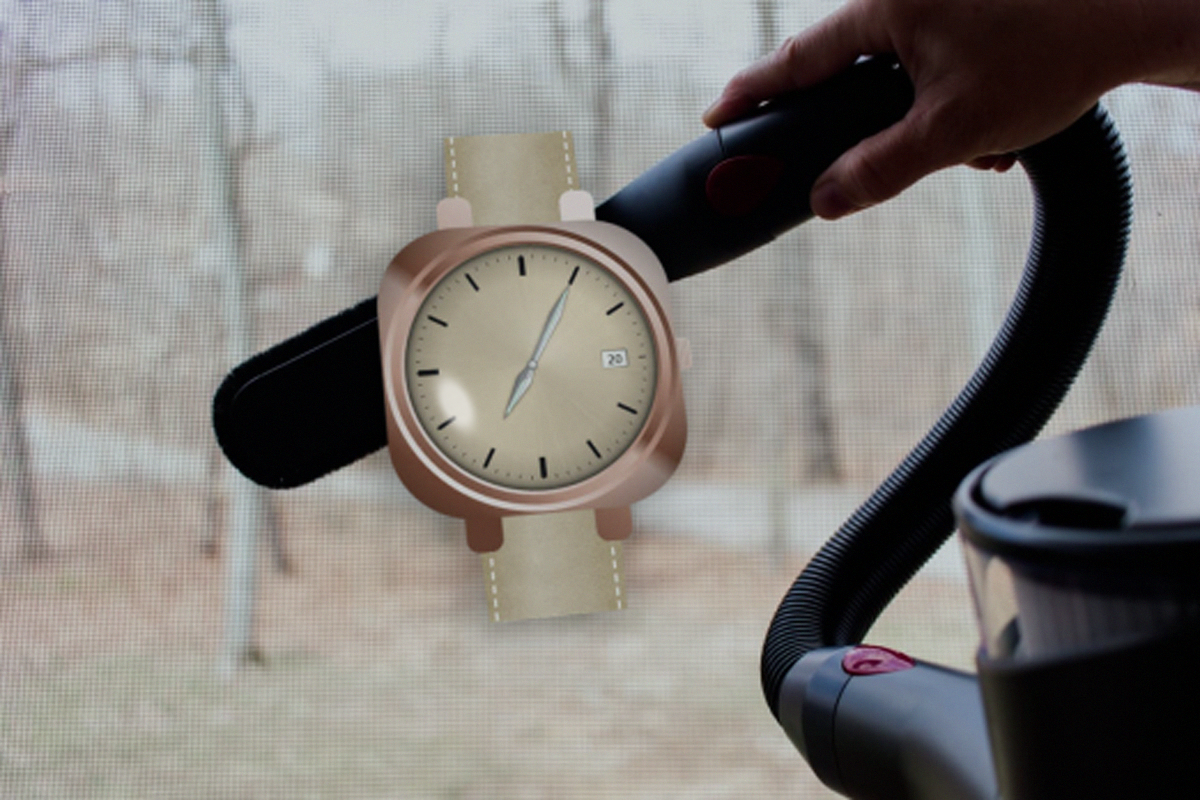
7:05
